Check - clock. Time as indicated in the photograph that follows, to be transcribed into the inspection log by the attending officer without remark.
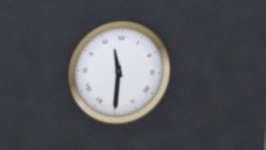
11:30
